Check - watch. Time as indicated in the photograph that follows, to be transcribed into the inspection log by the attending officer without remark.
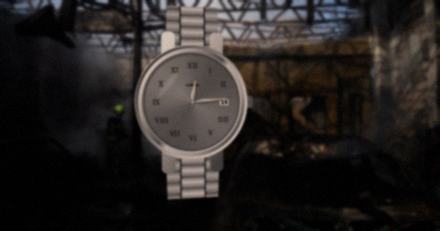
12:14
